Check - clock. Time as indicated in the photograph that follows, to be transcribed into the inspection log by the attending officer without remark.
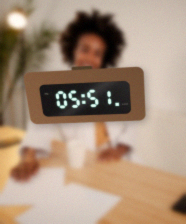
5:51
